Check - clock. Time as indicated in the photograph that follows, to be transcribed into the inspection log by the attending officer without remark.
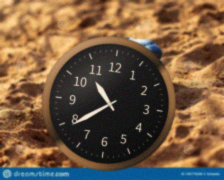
10:39
